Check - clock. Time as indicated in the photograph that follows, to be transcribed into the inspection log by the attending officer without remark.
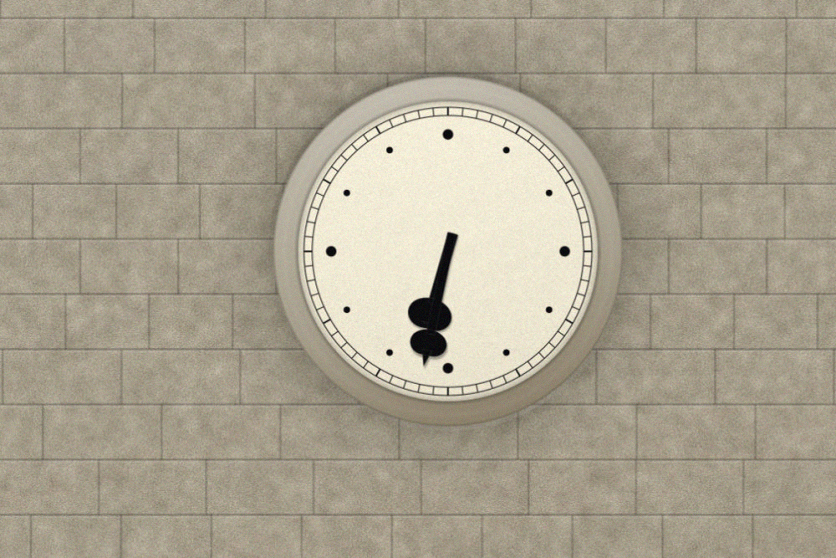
6:32
